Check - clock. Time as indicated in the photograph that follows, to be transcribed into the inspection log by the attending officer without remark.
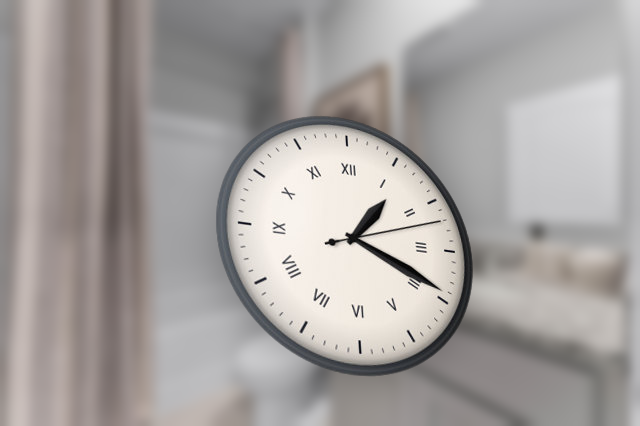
1:19:12
